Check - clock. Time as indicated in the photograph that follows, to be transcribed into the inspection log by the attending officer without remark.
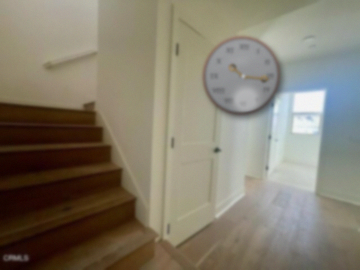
10:16
